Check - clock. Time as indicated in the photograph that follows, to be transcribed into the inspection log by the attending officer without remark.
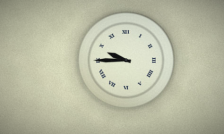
9:45
